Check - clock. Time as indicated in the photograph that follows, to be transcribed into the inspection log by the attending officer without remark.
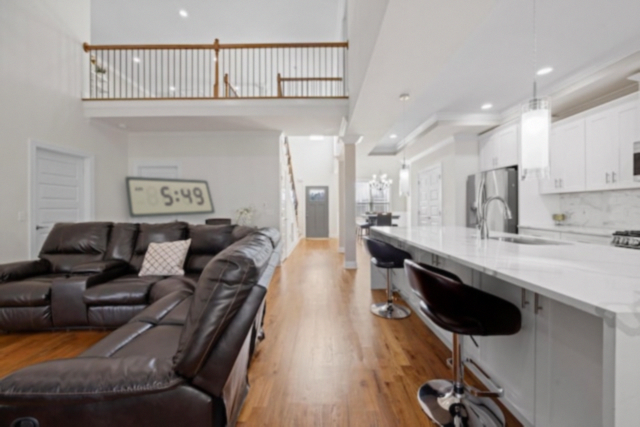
5:49
